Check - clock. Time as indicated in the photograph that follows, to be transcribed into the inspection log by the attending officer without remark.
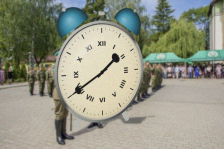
1:40
